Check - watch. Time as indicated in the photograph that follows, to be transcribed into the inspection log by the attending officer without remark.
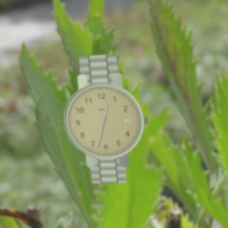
12:33
